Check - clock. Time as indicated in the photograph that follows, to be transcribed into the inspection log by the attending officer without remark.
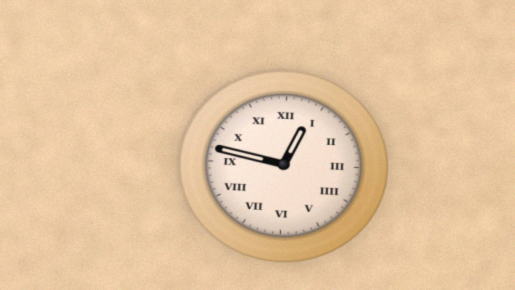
12:47
